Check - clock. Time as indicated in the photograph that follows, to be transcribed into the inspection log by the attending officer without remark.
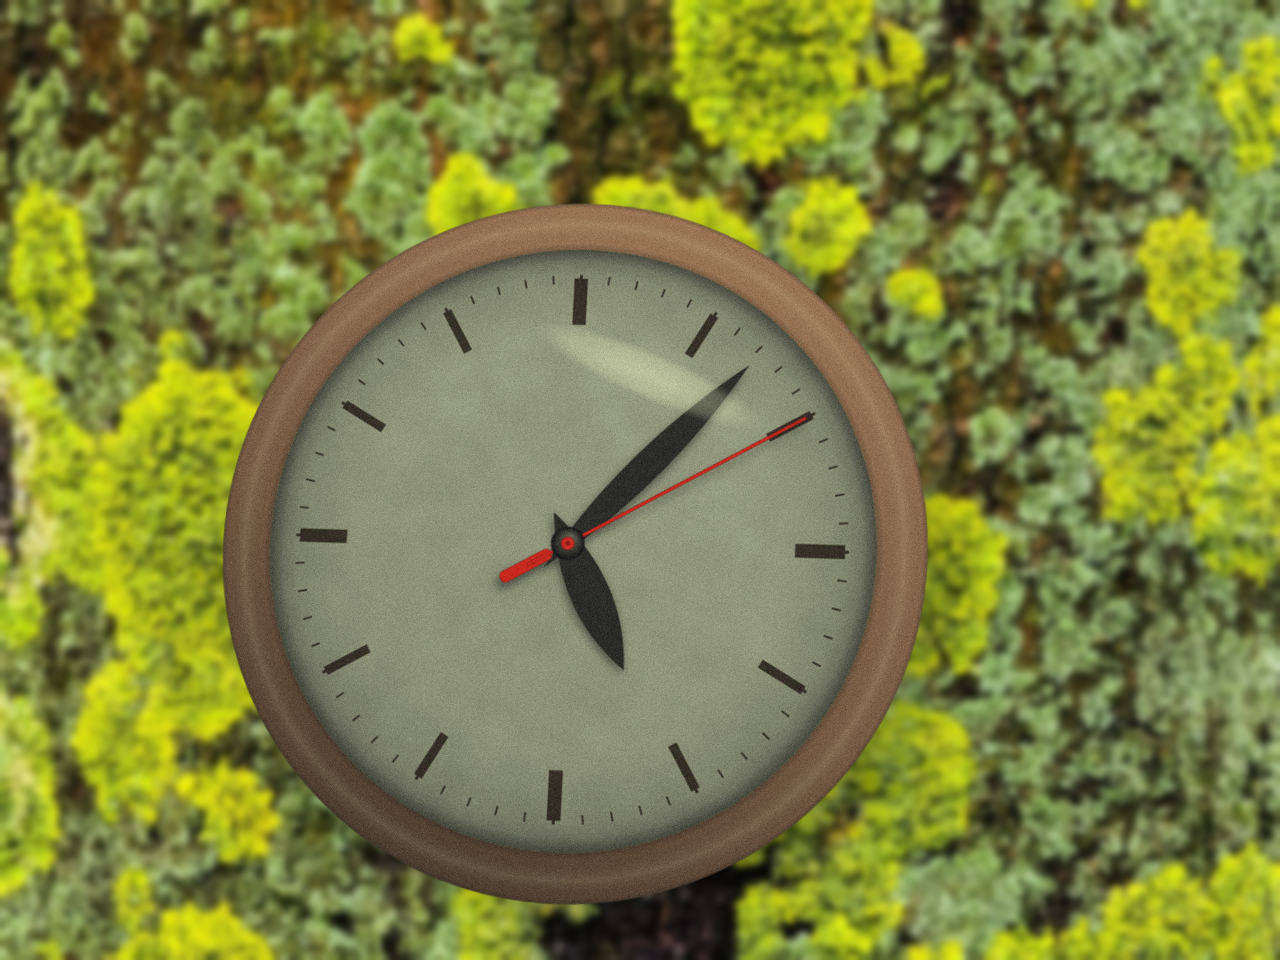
5:07:10
